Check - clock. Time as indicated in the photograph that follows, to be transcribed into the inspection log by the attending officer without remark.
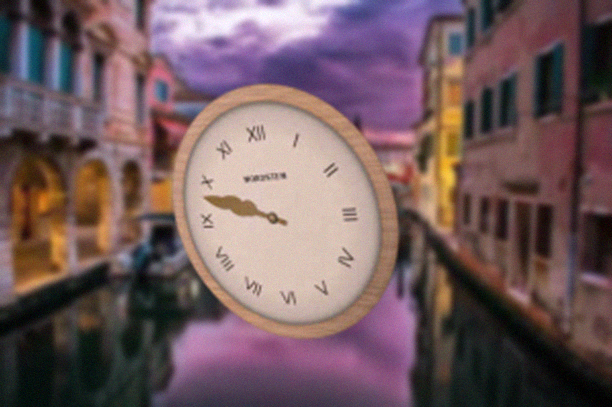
9:48
